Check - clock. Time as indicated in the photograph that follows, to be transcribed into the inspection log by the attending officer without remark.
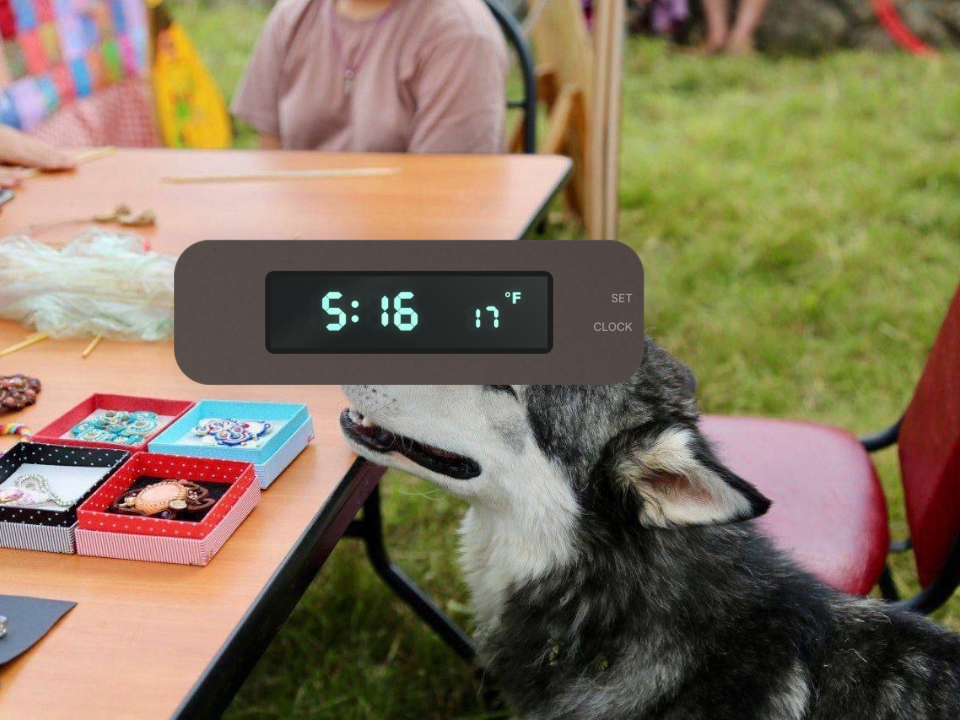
5:16
